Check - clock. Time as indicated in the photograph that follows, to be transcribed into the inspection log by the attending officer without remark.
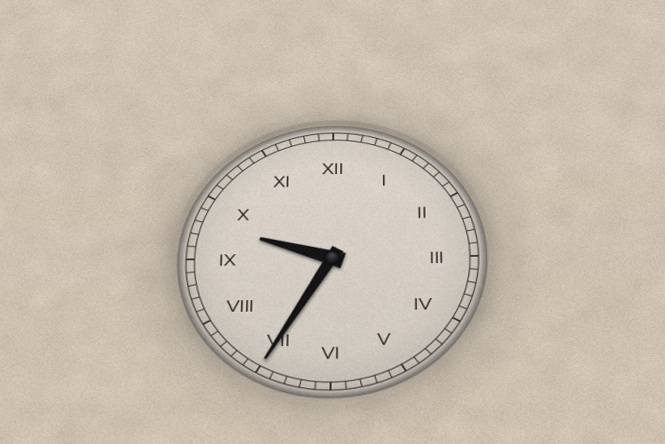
9:35
